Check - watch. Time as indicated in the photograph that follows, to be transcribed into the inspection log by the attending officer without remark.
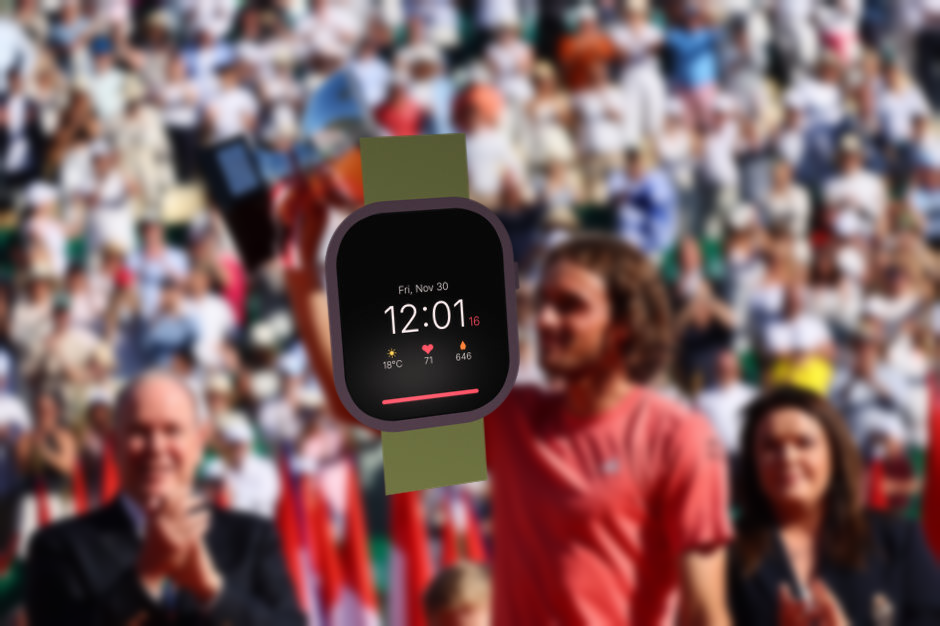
12:01:16
